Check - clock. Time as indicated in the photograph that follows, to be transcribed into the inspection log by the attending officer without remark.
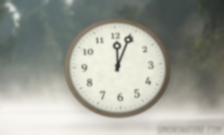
12:04
